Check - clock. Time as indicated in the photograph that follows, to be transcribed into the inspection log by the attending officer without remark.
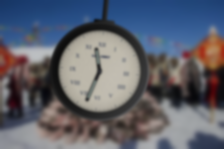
11:33
